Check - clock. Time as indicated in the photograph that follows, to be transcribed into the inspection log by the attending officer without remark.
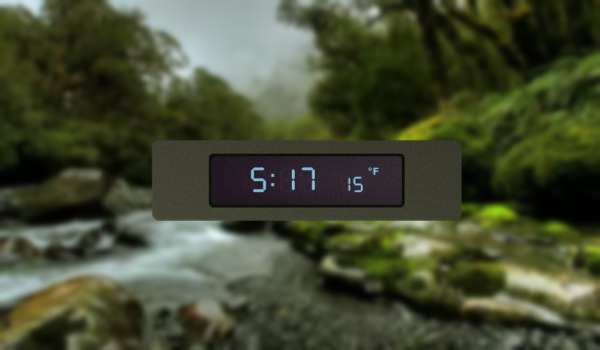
5:17
